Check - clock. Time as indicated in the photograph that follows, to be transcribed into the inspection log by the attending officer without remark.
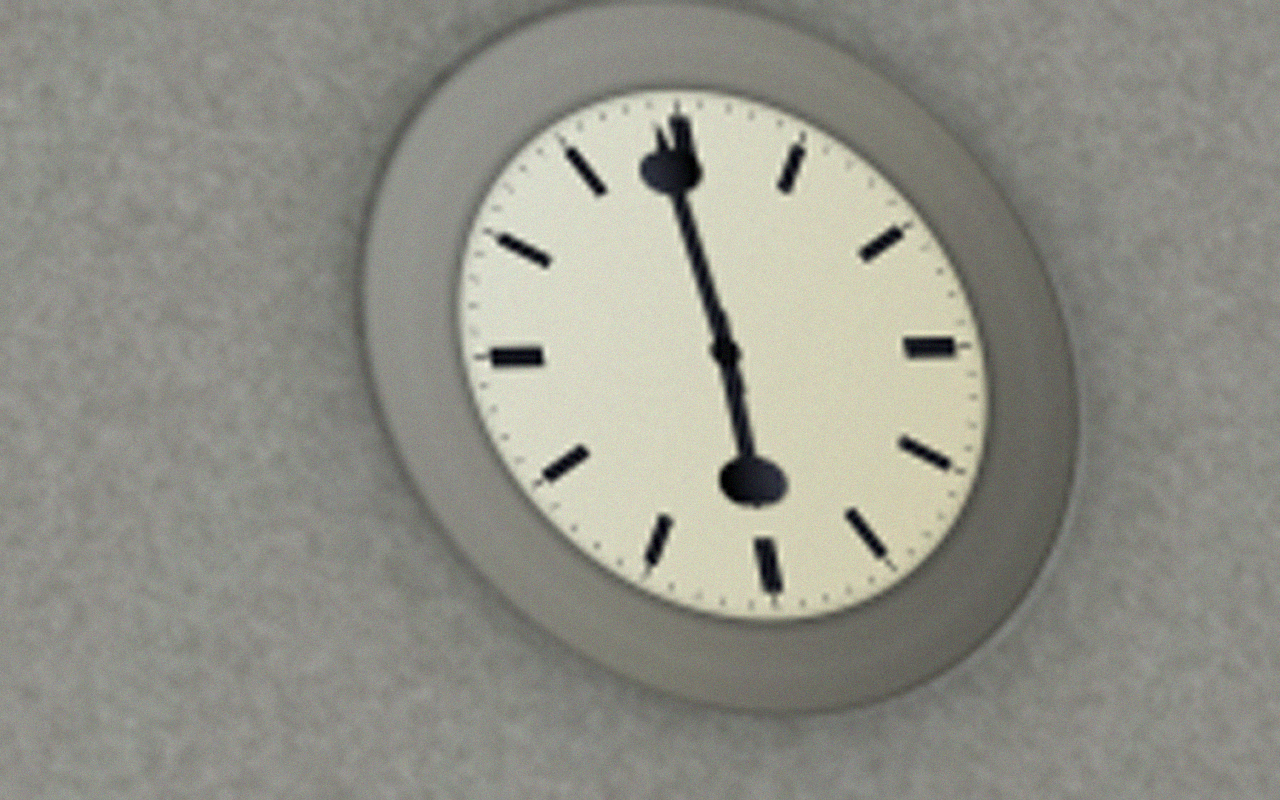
5:59
